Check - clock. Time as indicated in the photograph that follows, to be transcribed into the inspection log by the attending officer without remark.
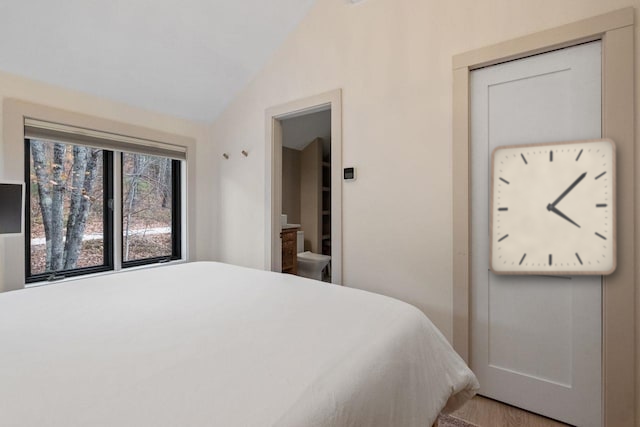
4:08
